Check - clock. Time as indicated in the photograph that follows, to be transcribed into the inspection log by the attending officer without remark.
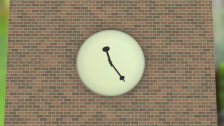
11:24
